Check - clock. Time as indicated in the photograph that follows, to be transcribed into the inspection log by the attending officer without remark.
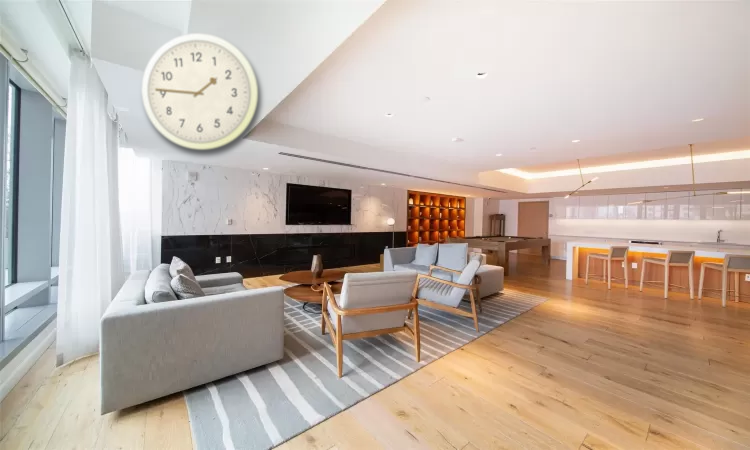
1:46
